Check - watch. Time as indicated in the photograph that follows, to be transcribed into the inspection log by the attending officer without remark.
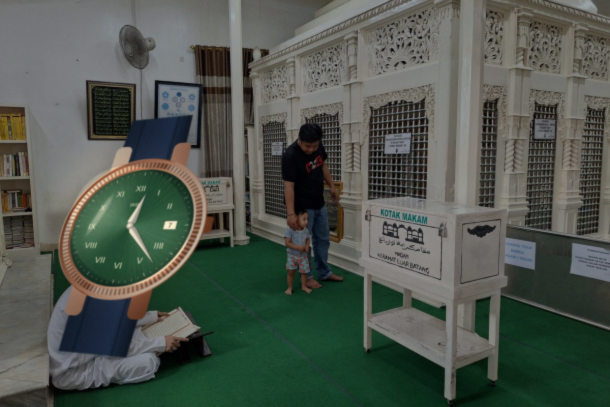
12:23
